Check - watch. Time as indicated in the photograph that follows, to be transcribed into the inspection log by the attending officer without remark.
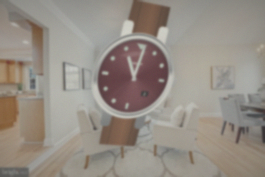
11:01
